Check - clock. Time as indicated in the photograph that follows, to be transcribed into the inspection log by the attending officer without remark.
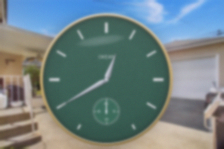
12:40
